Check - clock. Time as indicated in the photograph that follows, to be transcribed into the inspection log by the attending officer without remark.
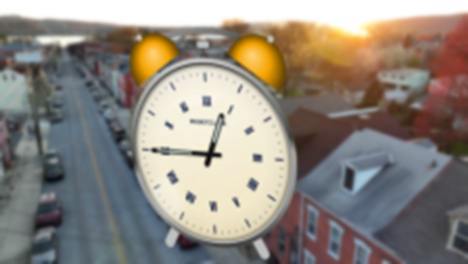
12:45
